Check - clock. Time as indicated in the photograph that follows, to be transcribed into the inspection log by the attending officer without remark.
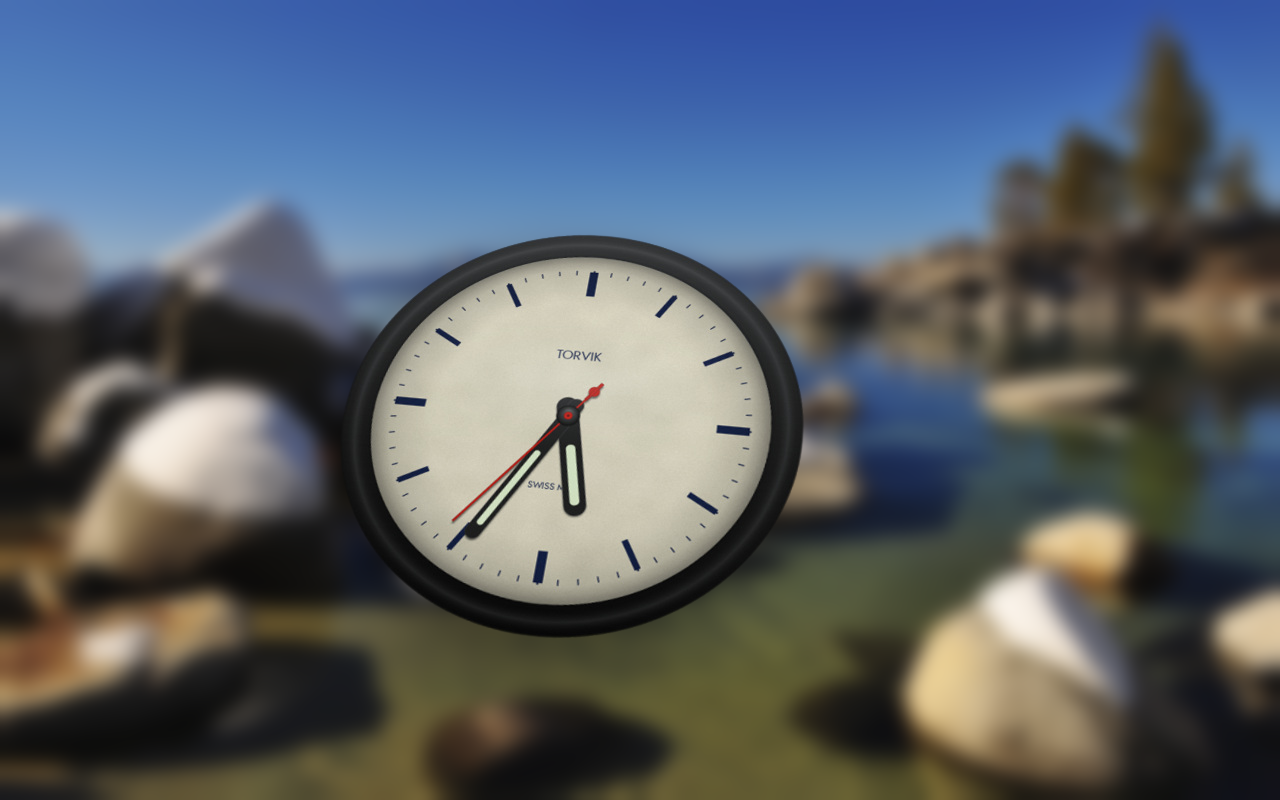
5:34:36
